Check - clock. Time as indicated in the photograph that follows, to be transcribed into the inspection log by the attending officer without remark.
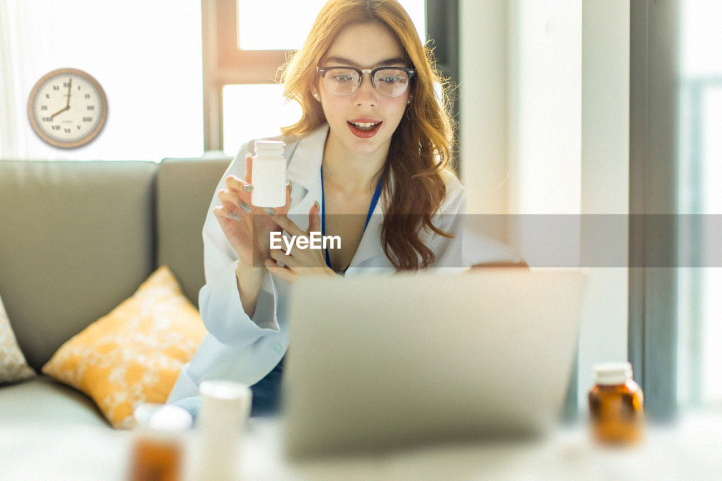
8:01
